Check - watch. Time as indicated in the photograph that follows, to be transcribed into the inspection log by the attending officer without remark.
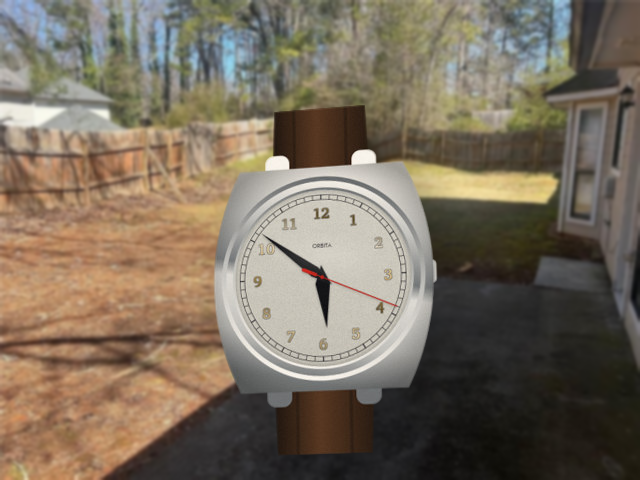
5:51:19
